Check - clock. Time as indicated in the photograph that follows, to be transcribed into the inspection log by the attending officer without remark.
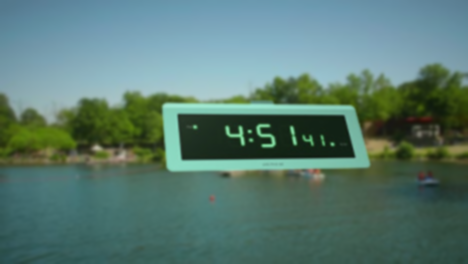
4:51:41
